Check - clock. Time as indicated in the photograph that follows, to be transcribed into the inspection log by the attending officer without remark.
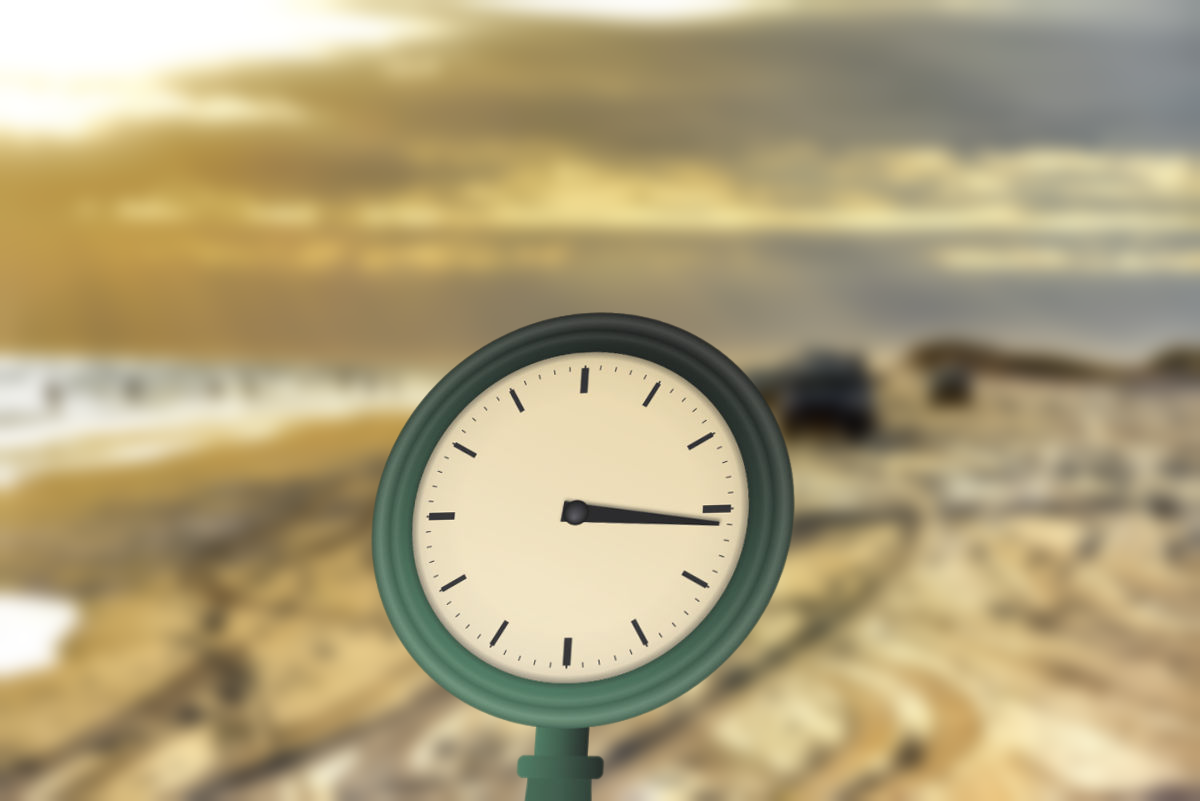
3:16
